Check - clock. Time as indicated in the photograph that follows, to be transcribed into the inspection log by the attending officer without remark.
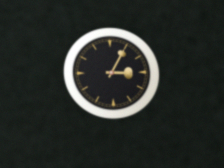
3:05
